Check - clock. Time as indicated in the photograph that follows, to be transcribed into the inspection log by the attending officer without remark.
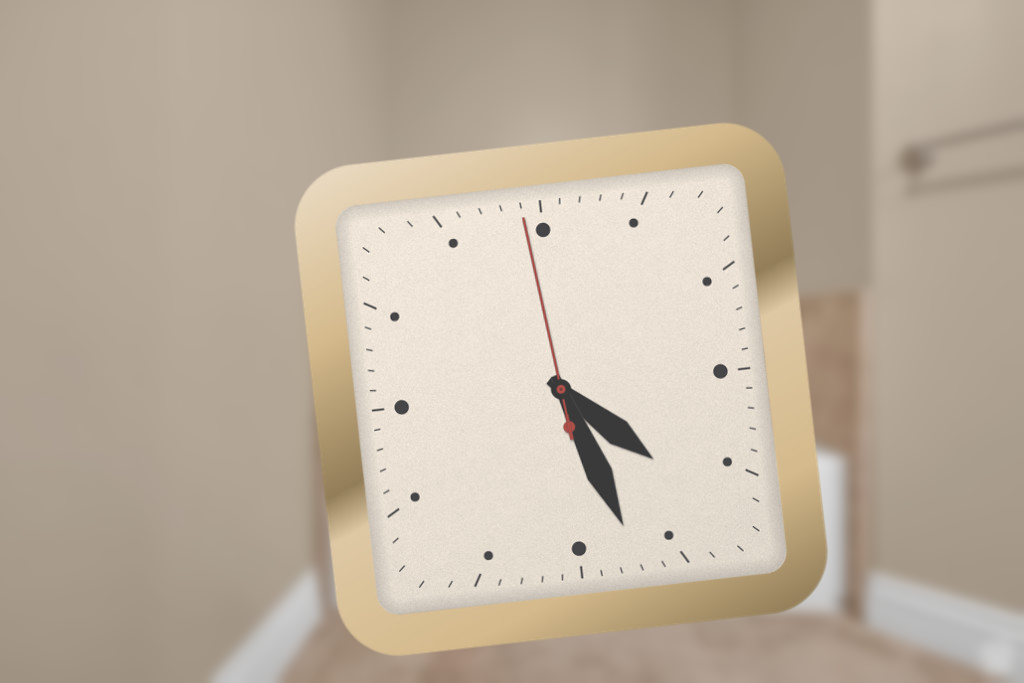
4:26:59
